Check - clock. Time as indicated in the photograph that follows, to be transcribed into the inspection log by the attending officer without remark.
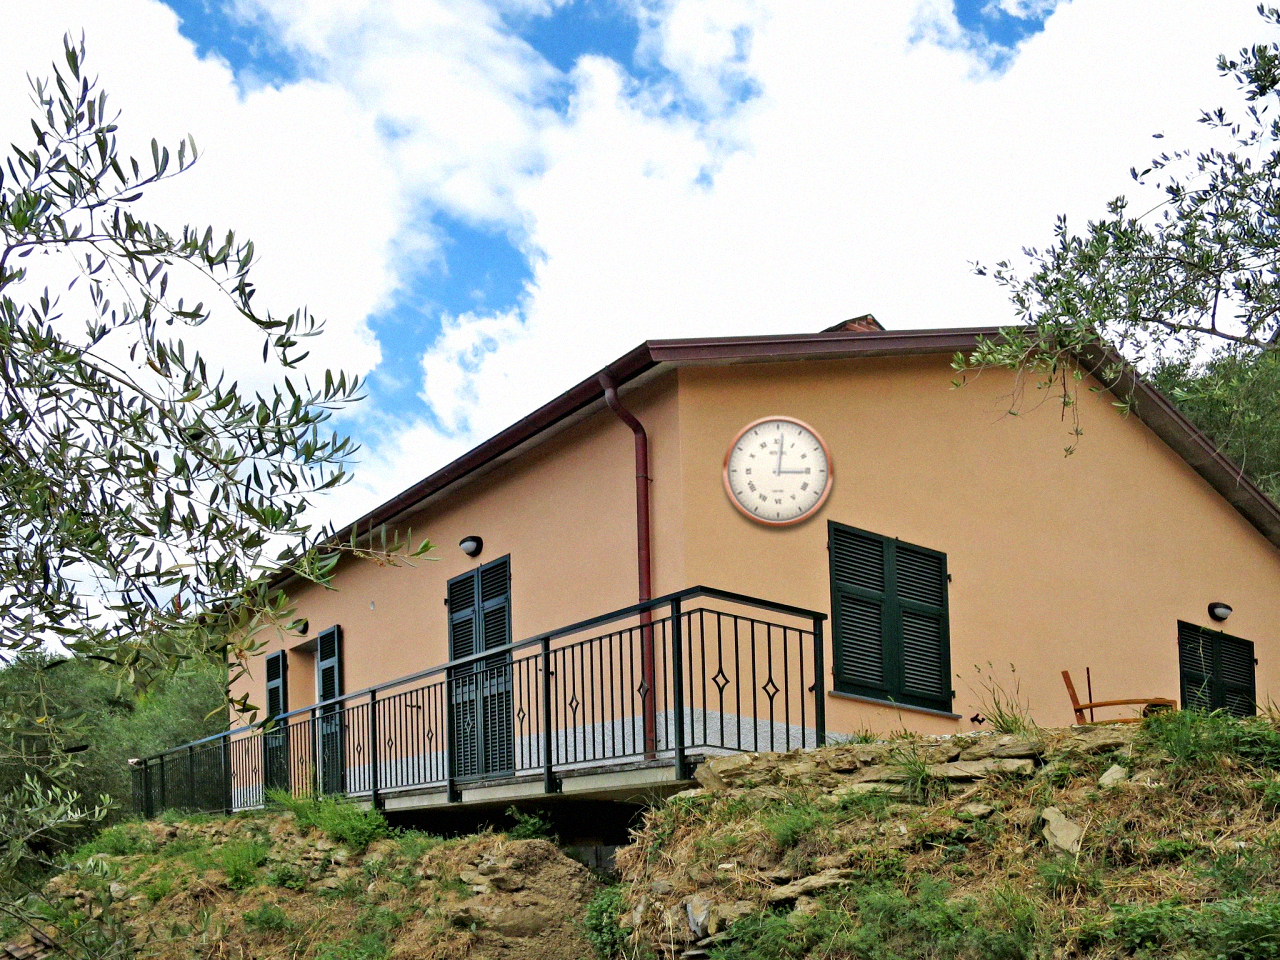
3:01
